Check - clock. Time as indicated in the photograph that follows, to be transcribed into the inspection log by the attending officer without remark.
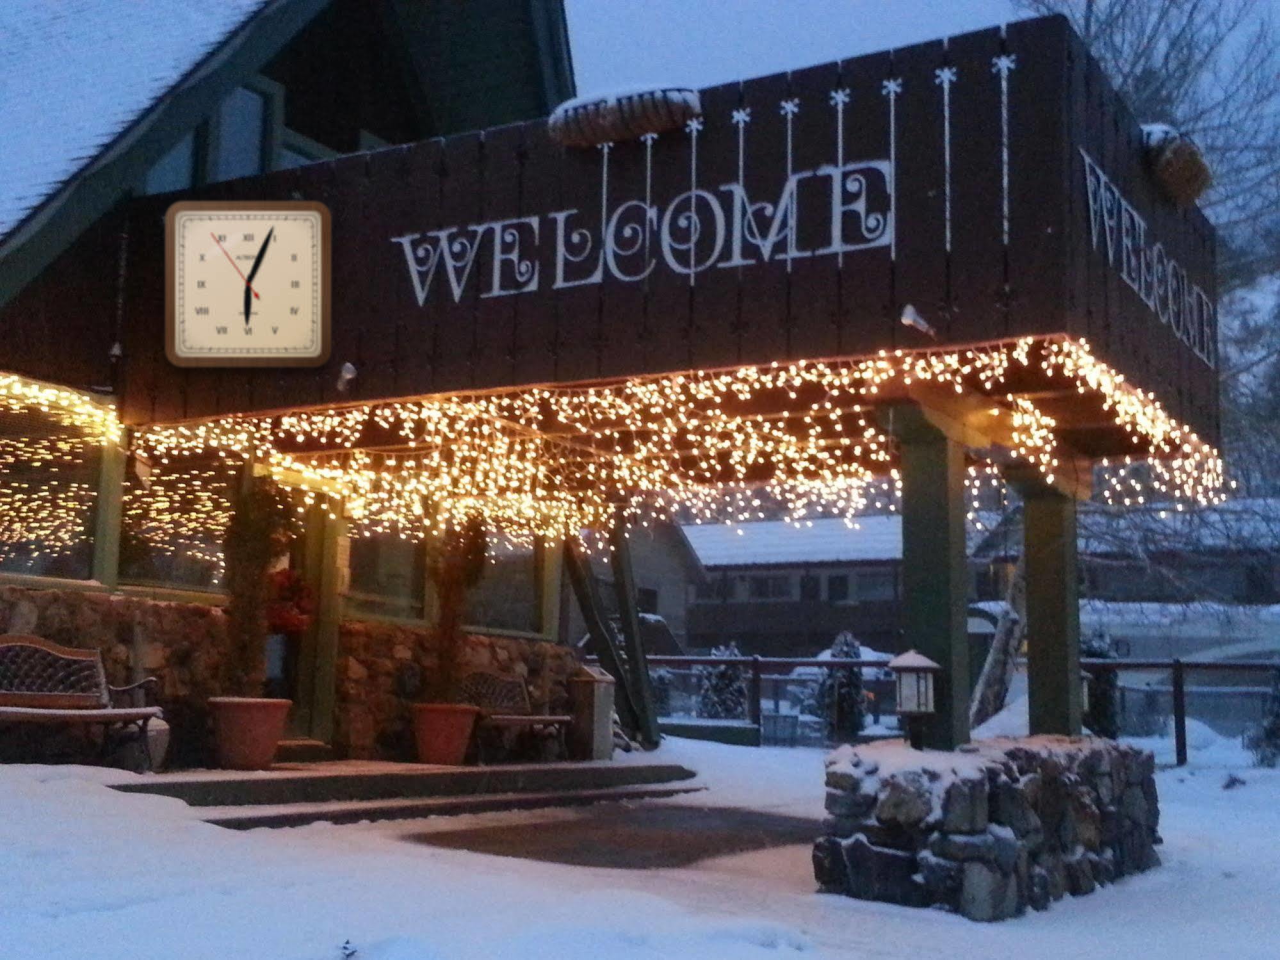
6:03:54
